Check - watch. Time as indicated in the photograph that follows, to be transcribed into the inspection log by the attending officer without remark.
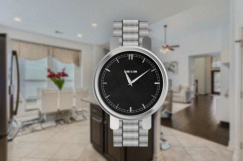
11:09
